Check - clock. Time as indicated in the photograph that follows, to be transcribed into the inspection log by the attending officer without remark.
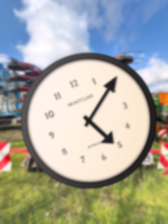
5:09
